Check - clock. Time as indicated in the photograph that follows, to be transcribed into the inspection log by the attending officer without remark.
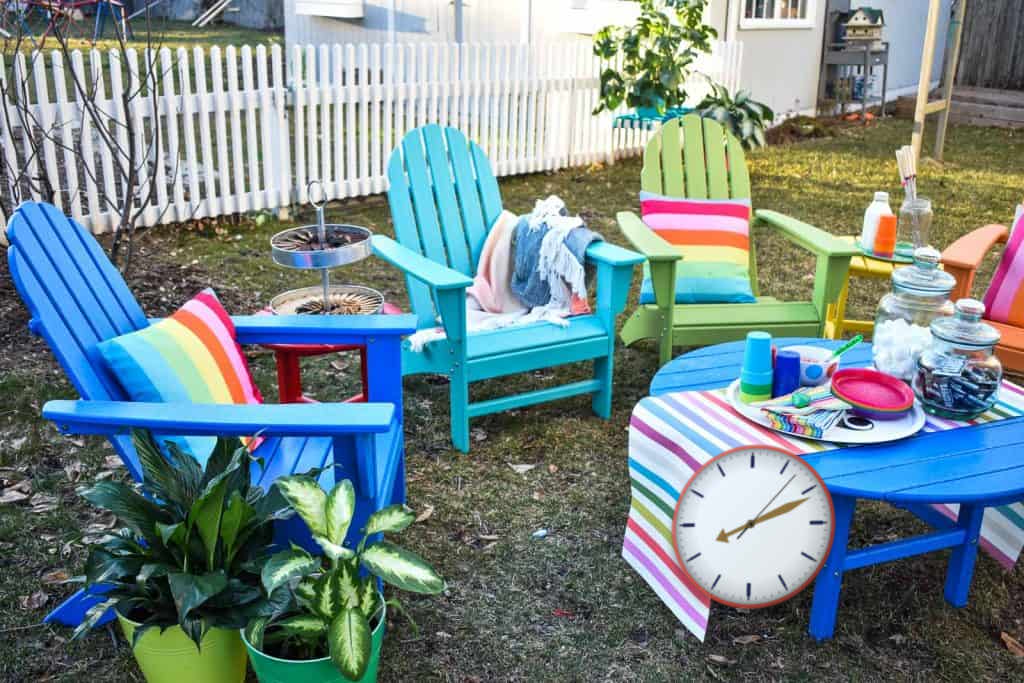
8:11:07
